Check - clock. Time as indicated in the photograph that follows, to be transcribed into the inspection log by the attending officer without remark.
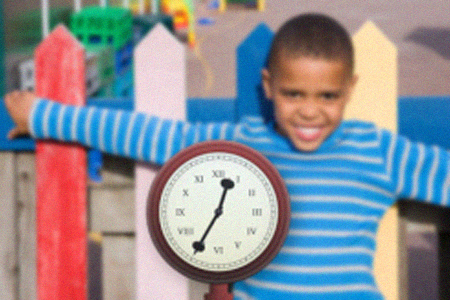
12:35
